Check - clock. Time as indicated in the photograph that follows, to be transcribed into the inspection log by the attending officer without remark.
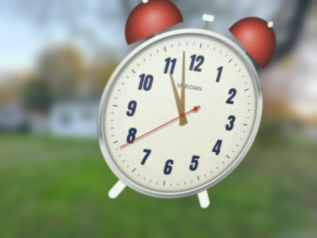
10:57:39
